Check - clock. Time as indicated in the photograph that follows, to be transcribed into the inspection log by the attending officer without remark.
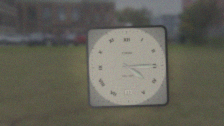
4:15
